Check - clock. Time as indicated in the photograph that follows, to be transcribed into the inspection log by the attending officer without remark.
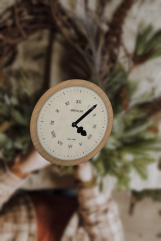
4:07
